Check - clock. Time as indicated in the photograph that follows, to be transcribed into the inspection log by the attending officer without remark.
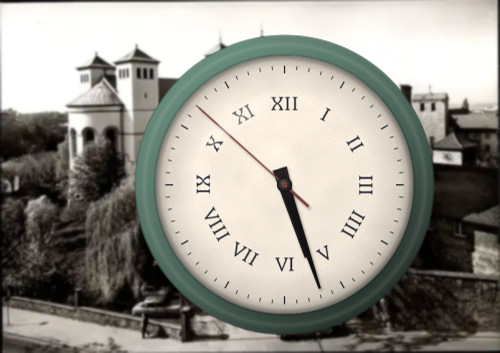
5:26:52
